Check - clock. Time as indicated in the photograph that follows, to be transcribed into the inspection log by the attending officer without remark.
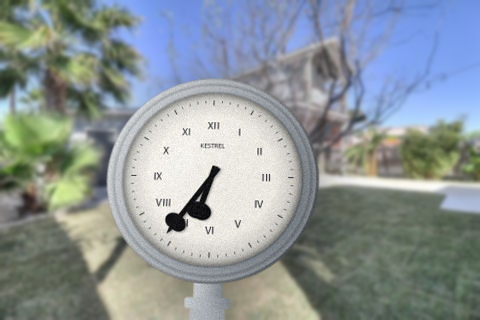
6:36
